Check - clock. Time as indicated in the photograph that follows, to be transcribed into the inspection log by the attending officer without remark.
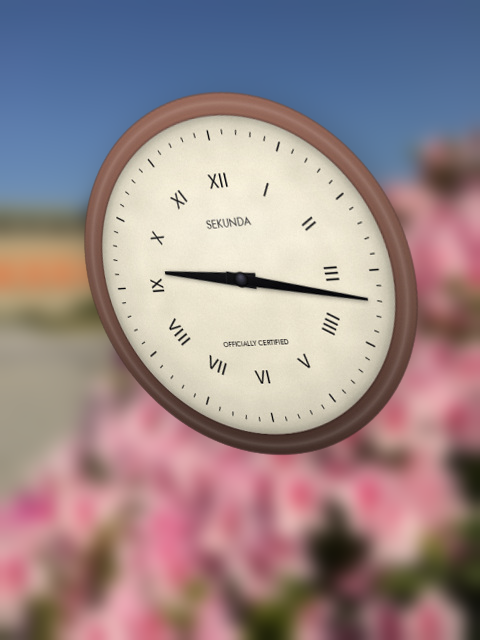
9:17
